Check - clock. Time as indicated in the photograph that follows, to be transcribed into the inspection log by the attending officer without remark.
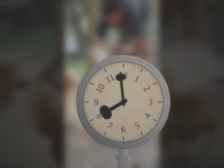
7:59
